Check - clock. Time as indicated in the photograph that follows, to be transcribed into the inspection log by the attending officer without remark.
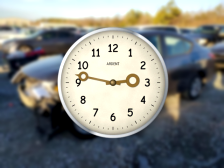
2:47
